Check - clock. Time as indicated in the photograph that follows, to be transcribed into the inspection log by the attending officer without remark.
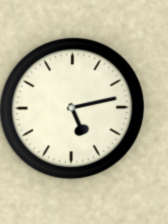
5:13
